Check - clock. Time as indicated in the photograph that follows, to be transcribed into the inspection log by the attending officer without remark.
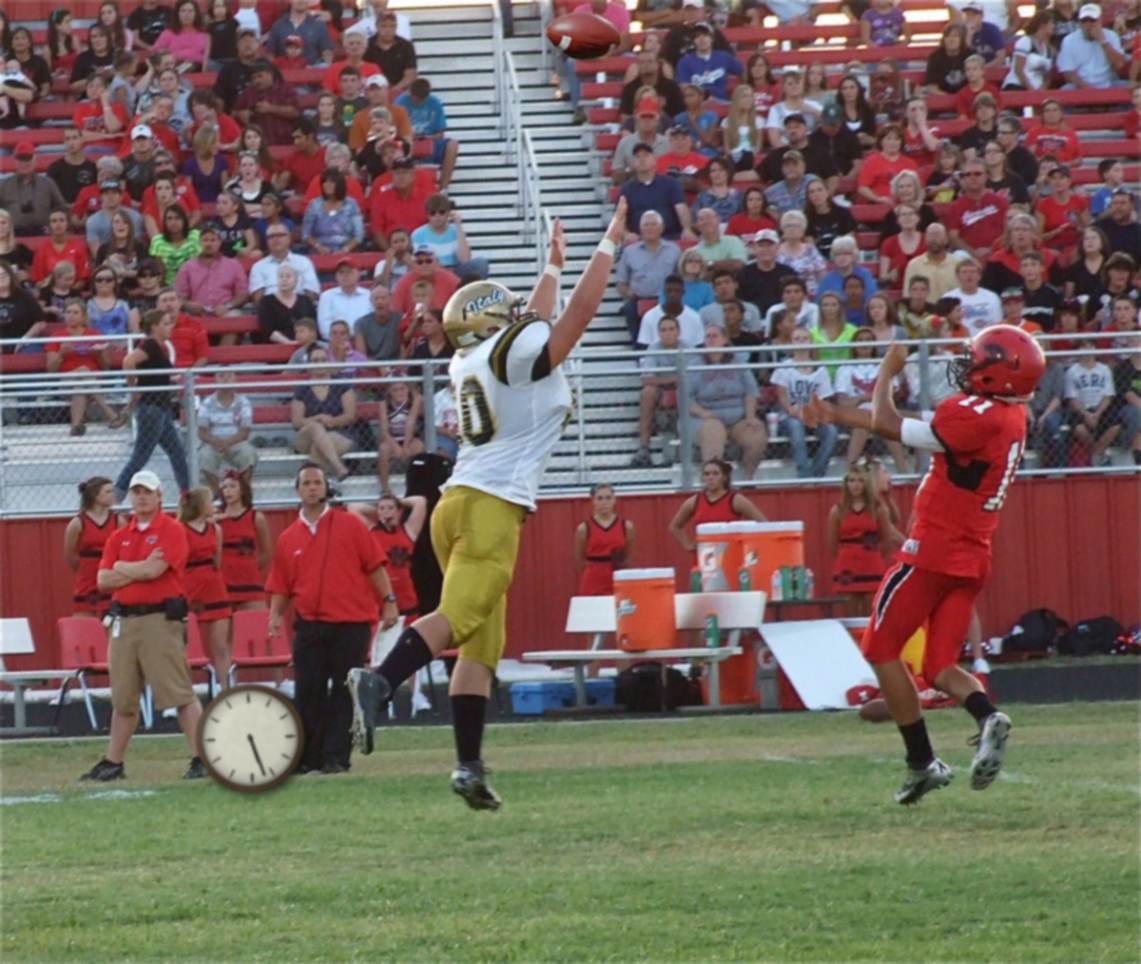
5:27
